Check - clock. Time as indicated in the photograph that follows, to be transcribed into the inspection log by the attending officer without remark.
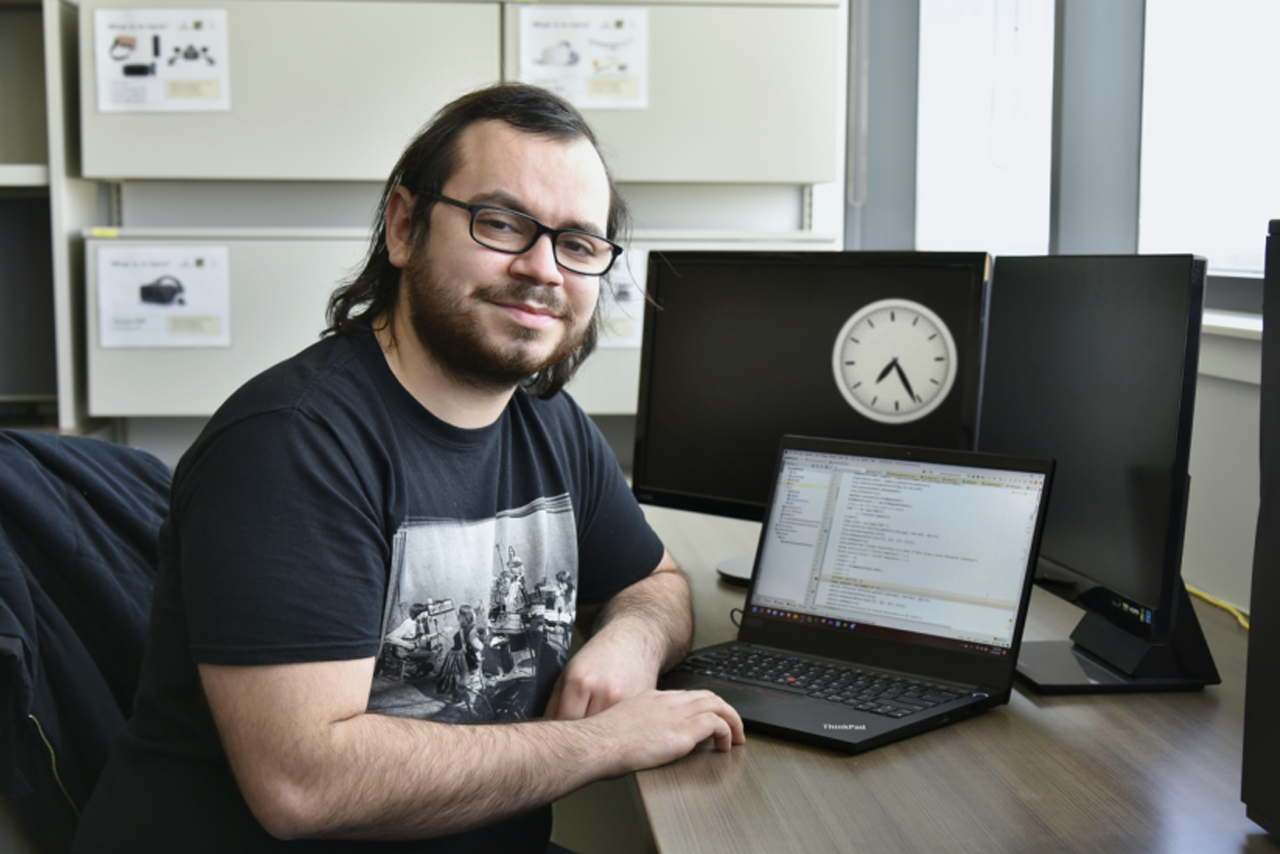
7:26
